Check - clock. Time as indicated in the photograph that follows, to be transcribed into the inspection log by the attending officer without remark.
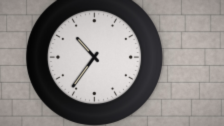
10:36
